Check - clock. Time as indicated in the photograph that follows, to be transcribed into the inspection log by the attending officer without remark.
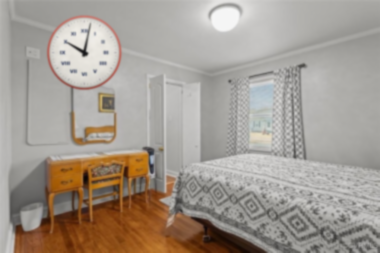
10:02
